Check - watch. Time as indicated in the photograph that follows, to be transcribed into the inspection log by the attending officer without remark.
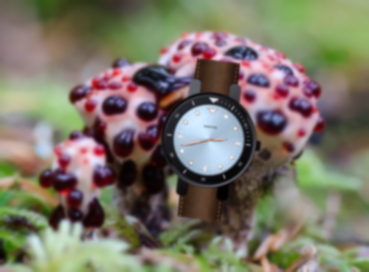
2:42
